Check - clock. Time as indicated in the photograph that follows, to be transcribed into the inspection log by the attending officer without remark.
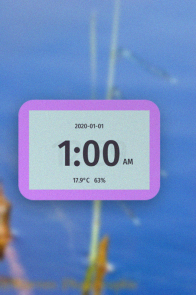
1:00
